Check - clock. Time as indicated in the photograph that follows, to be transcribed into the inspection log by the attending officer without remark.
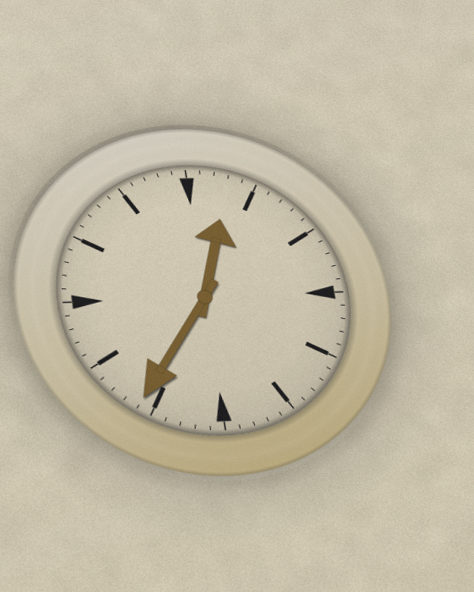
12:36
